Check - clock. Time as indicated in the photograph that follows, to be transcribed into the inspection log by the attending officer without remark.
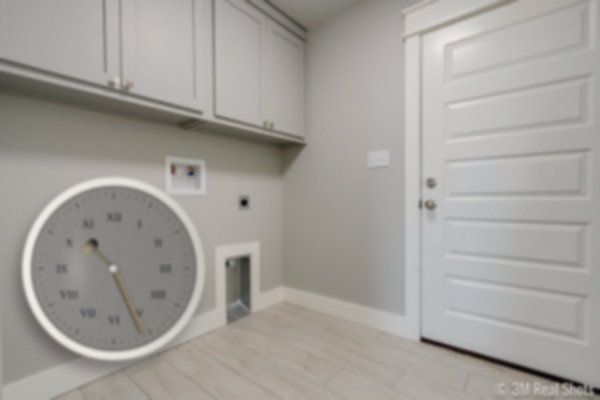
10:26
